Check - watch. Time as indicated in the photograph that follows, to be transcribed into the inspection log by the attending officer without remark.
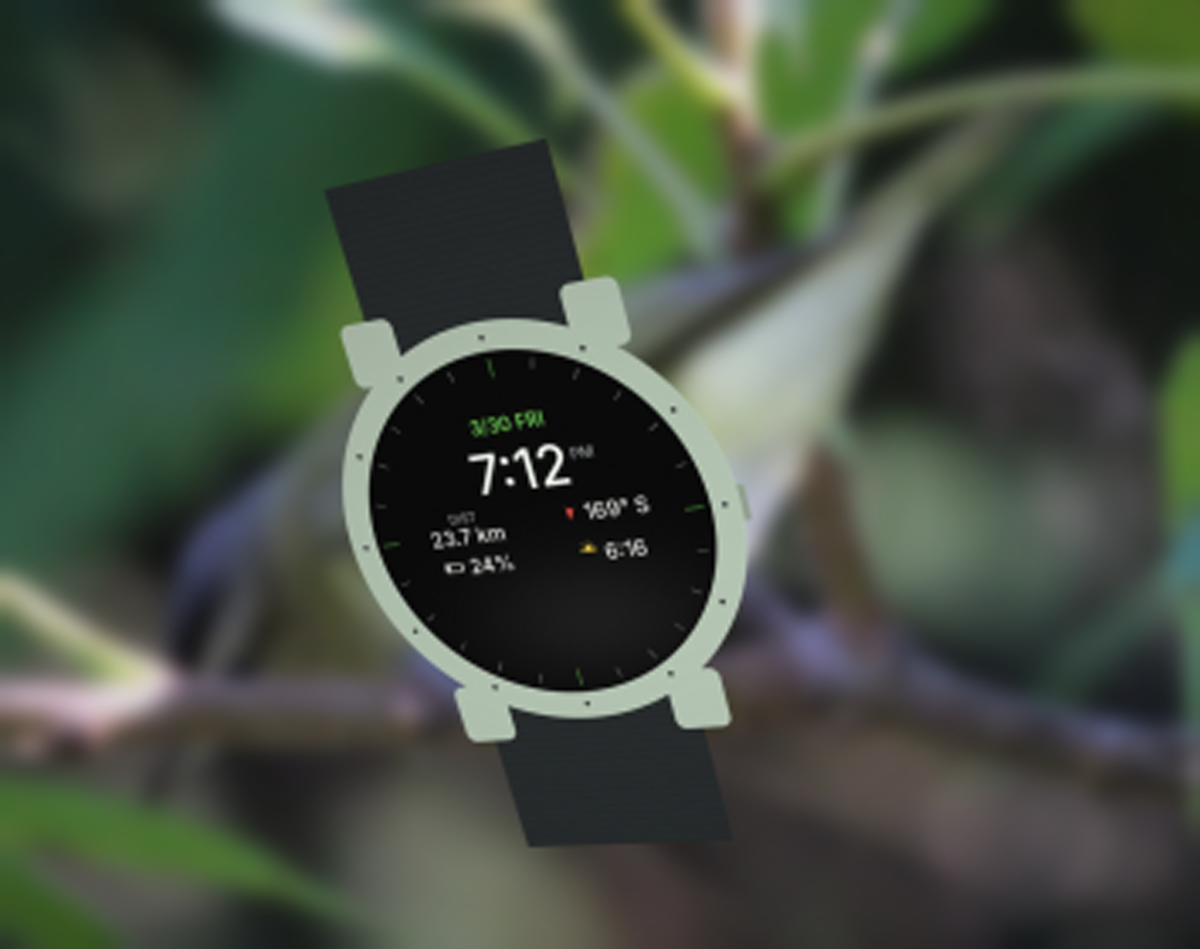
7:12
